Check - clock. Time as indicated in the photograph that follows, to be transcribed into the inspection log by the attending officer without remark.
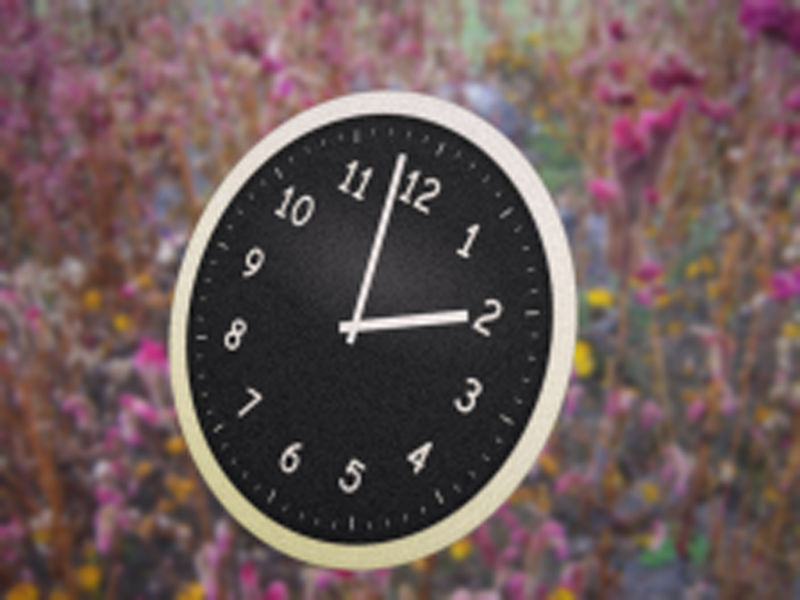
1:58
